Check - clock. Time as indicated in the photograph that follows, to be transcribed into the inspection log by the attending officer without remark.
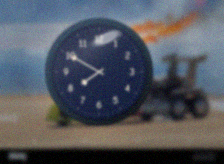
7:50
